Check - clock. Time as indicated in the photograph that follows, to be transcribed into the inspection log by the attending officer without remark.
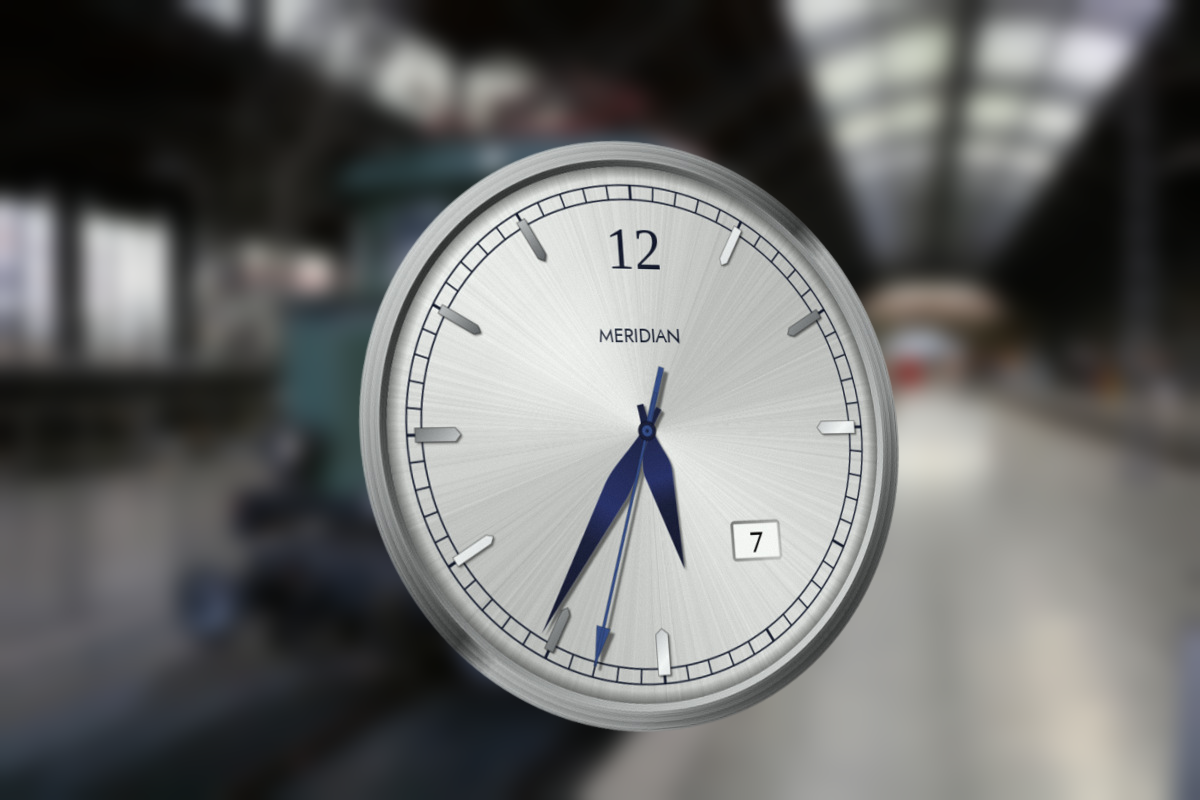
5:35:33
